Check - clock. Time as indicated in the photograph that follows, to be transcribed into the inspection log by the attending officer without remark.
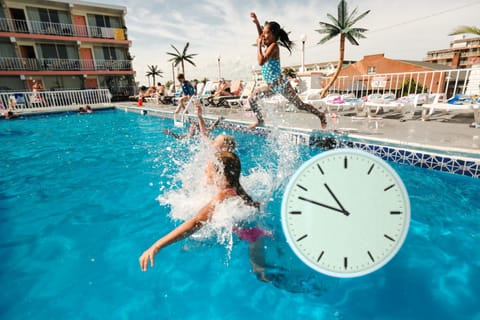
10:48
